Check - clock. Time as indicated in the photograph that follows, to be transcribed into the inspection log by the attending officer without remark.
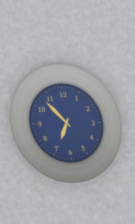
6:53
